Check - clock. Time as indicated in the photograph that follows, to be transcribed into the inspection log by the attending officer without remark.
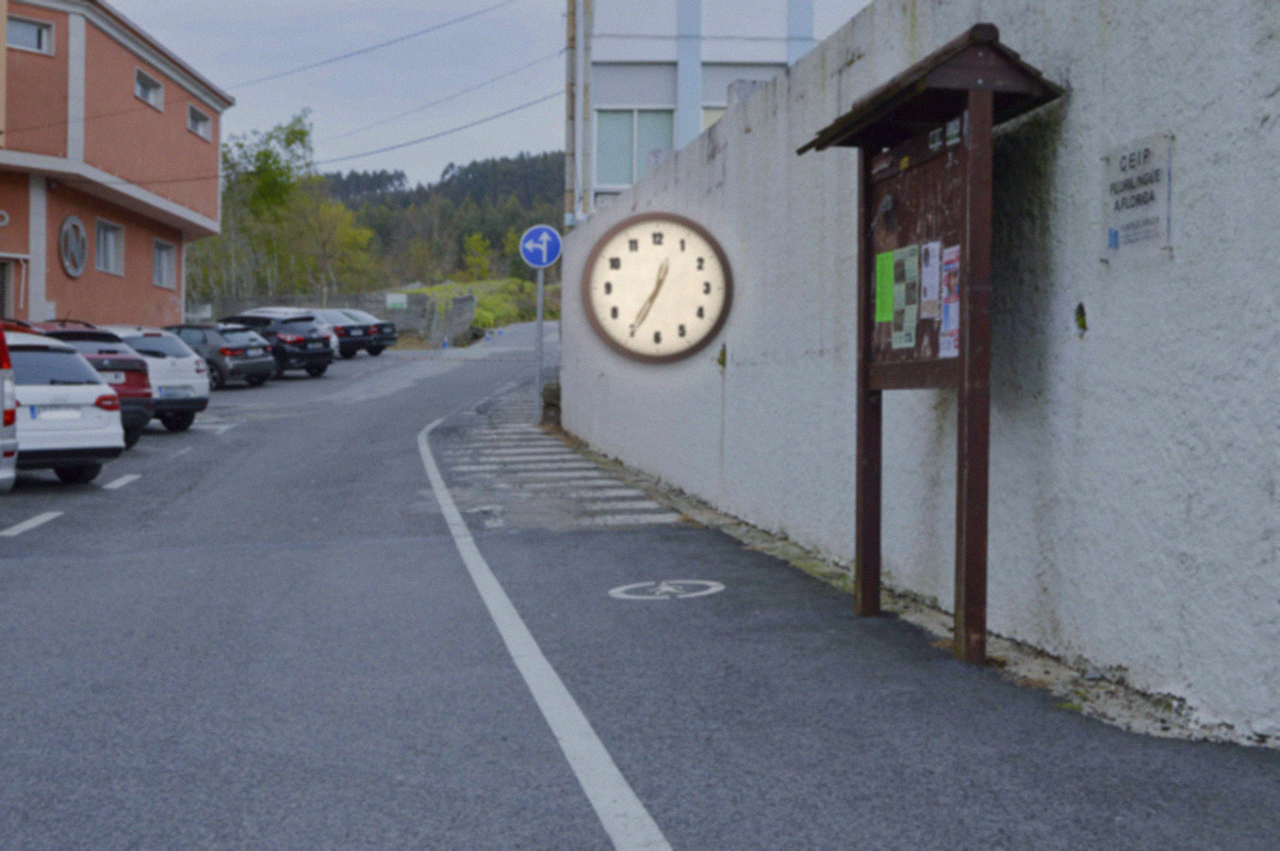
12:35
